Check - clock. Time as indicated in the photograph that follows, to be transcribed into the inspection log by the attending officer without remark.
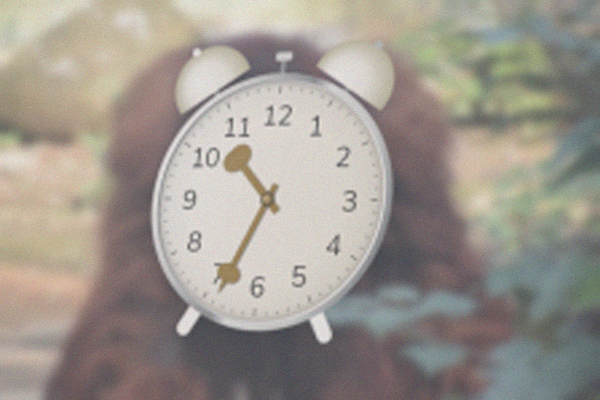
10:34
